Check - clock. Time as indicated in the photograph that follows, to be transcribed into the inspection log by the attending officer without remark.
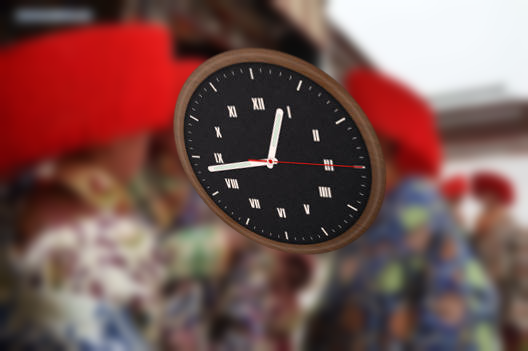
12:43:15
